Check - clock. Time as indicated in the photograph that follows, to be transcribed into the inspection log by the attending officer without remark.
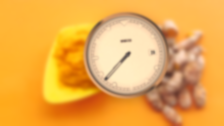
7:38
